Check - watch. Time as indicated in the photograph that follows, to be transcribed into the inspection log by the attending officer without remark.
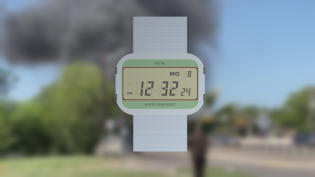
12:32:24
